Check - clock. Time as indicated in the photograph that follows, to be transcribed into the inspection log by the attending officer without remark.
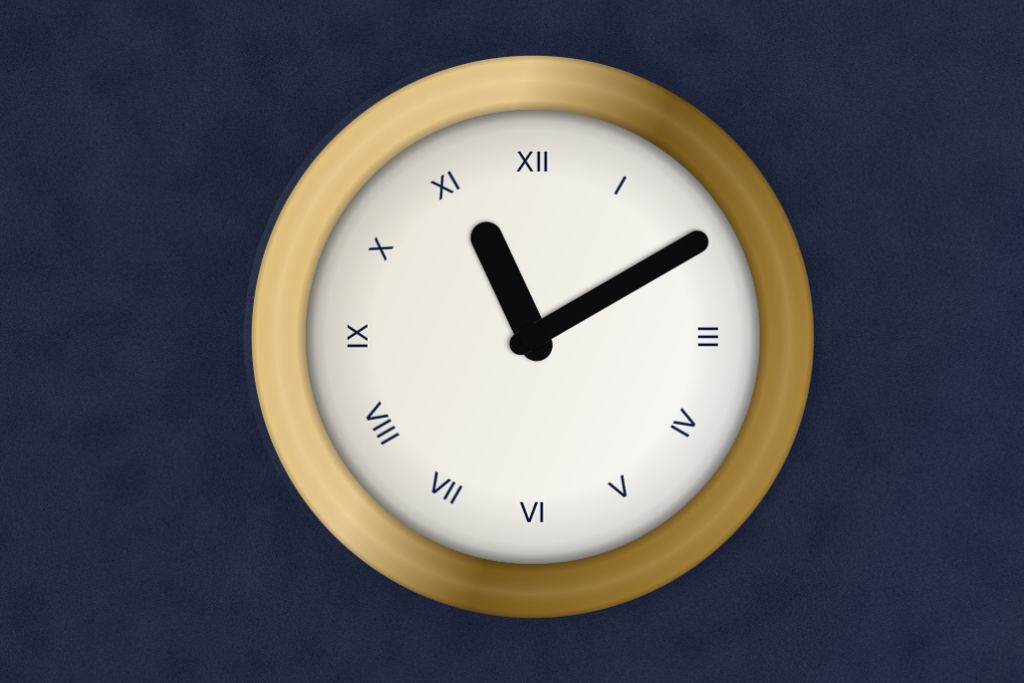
11:10
